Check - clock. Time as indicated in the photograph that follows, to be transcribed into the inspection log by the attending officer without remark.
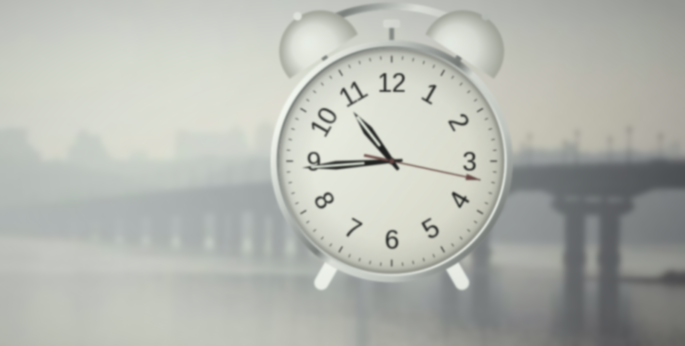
10:44:17
